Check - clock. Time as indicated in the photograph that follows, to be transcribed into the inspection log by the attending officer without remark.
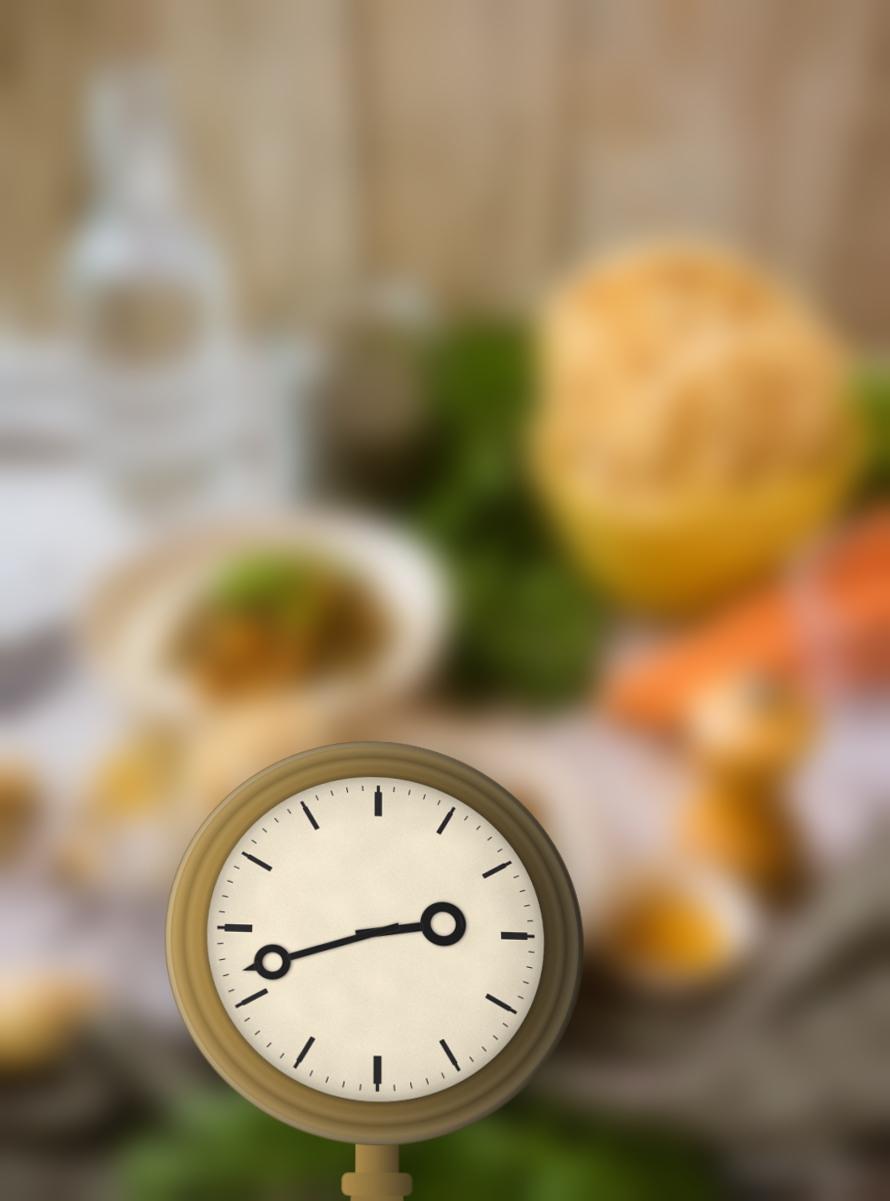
2:42
